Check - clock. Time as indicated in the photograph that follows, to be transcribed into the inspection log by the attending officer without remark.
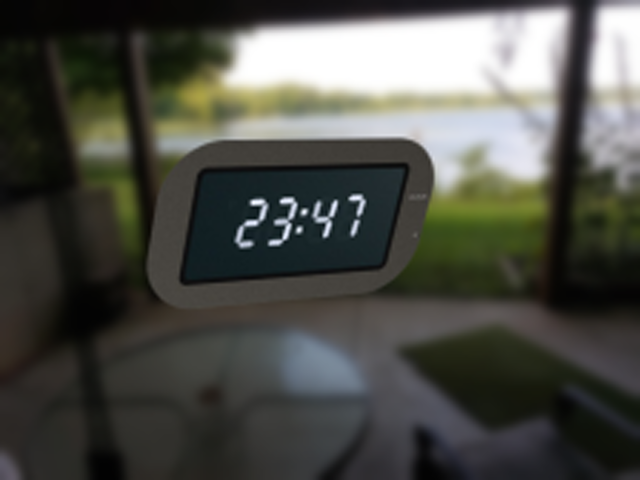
23:47
